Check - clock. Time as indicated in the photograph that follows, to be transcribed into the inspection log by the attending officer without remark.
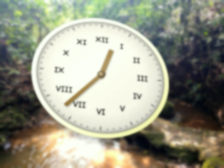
12:37
